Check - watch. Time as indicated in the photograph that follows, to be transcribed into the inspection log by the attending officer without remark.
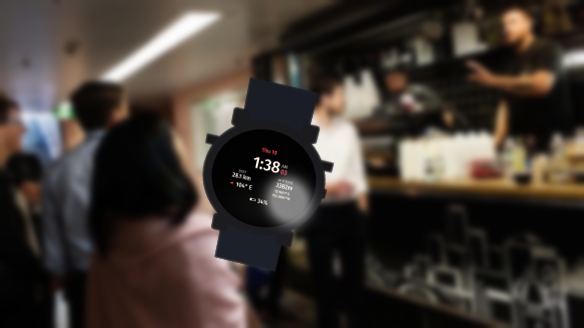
1:38
